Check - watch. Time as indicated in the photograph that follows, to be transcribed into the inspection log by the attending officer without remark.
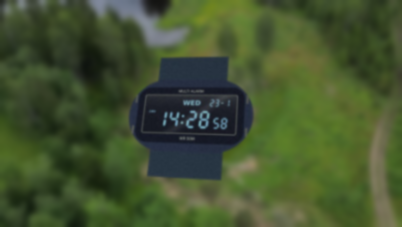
14:28:58
